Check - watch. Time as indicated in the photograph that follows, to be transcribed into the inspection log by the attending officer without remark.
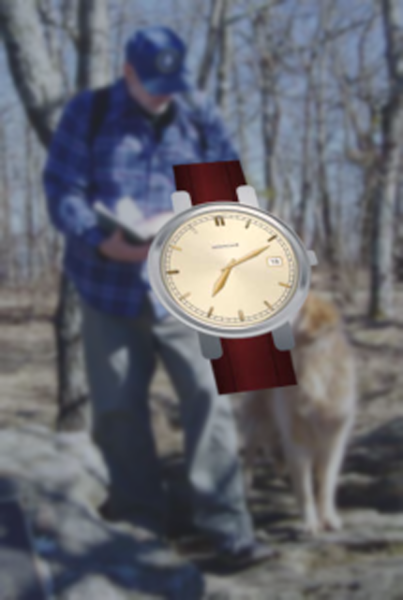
7:11
